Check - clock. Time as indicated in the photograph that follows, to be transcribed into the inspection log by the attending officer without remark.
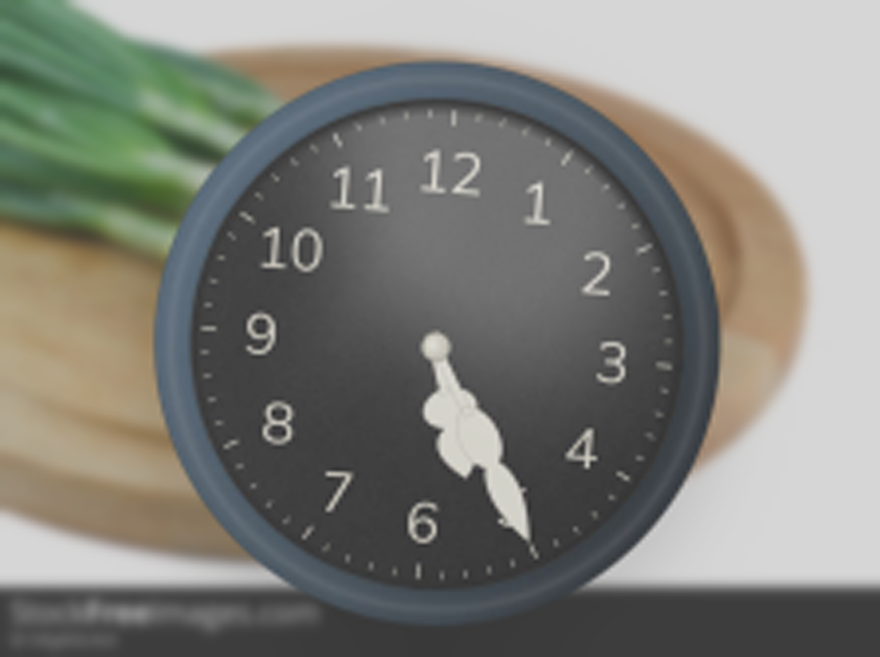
5:25
